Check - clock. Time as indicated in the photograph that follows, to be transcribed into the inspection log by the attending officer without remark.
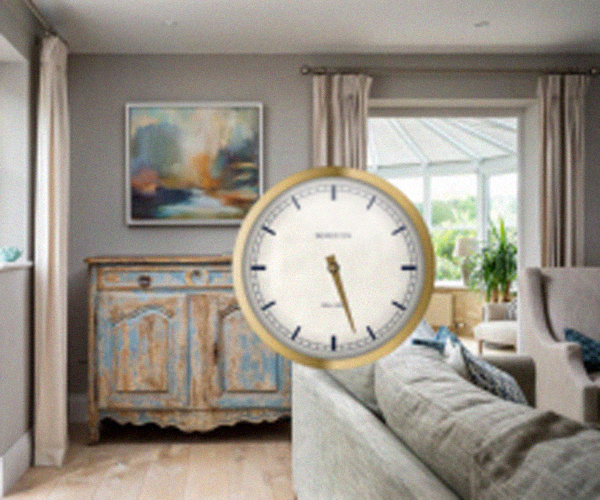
5:27
